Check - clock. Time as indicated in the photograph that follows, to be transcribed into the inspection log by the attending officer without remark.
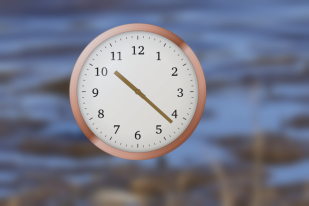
10:22
